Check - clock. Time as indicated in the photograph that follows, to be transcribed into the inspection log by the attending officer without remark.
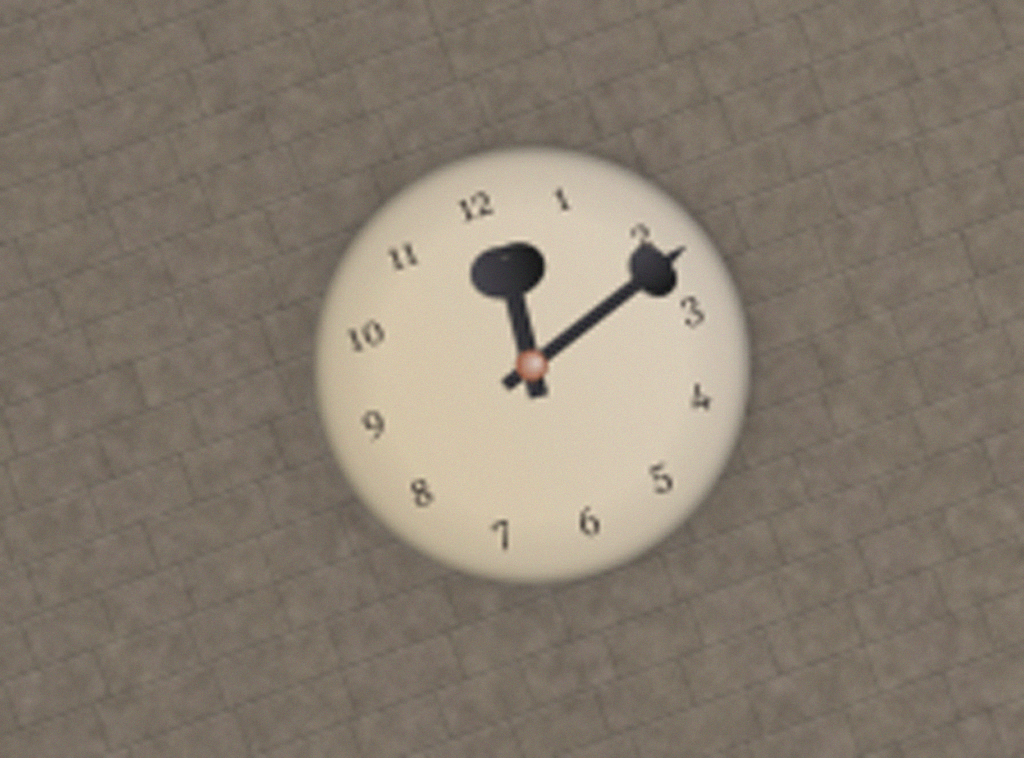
12:12
